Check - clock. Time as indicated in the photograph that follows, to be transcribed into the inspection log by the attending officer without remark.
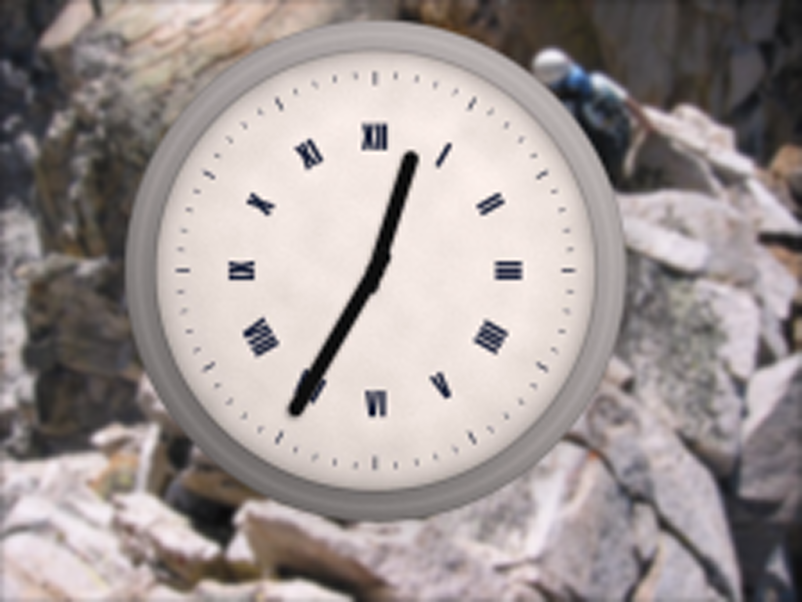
12:35
